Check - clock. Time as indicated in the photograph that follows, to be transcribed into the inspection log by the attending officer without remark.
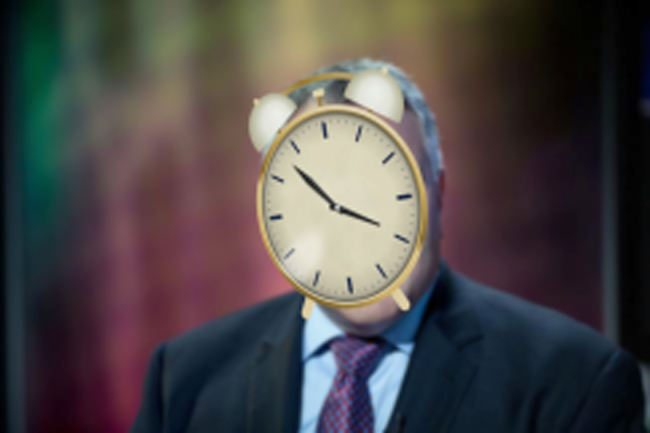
3:53
